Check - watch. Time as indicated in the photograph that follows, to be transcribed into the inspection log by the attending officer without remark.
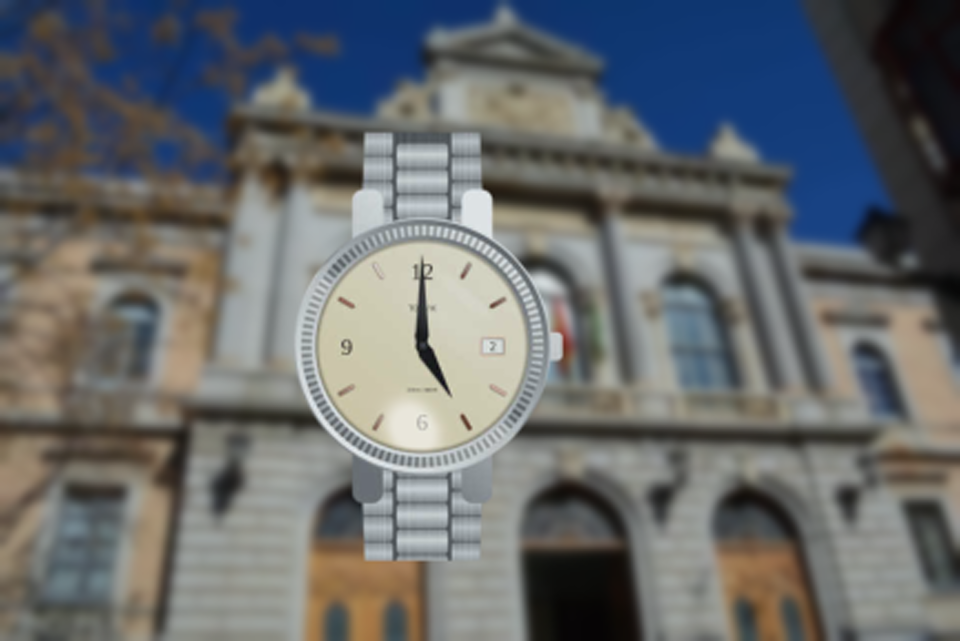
5:00
